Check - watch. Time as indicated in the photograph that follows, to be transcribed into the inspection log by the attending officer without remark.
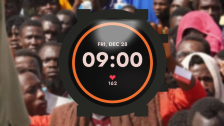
9:00
